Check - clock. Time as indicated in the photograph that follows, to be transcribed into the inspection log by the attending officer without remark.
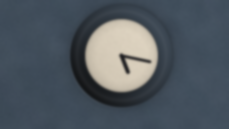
5:17
